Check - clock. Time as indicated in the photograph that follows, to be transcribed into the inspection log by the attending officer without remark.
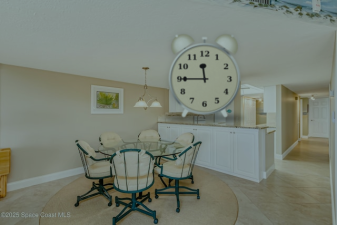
11:45
